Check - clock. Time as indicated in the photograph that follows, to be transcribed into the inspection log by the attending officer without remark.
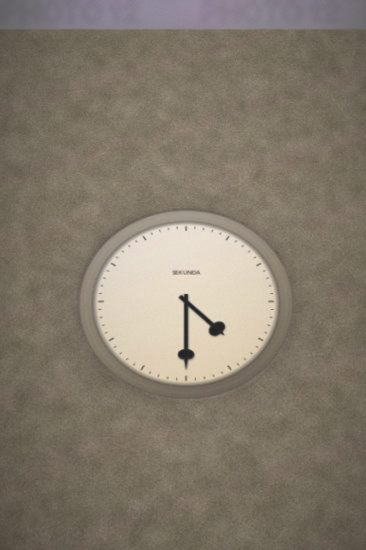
4:30
